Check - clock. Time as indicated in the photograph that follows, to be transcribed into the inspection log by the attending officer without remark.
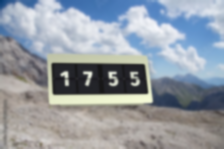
17:55
